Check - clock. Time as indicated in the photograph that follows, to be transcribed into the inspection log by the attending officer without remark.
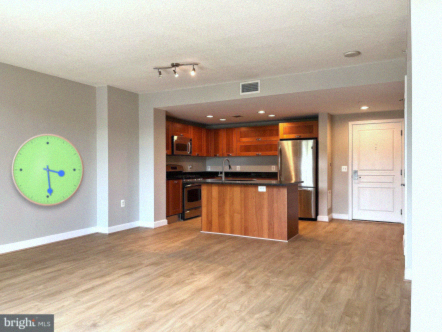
3:29
